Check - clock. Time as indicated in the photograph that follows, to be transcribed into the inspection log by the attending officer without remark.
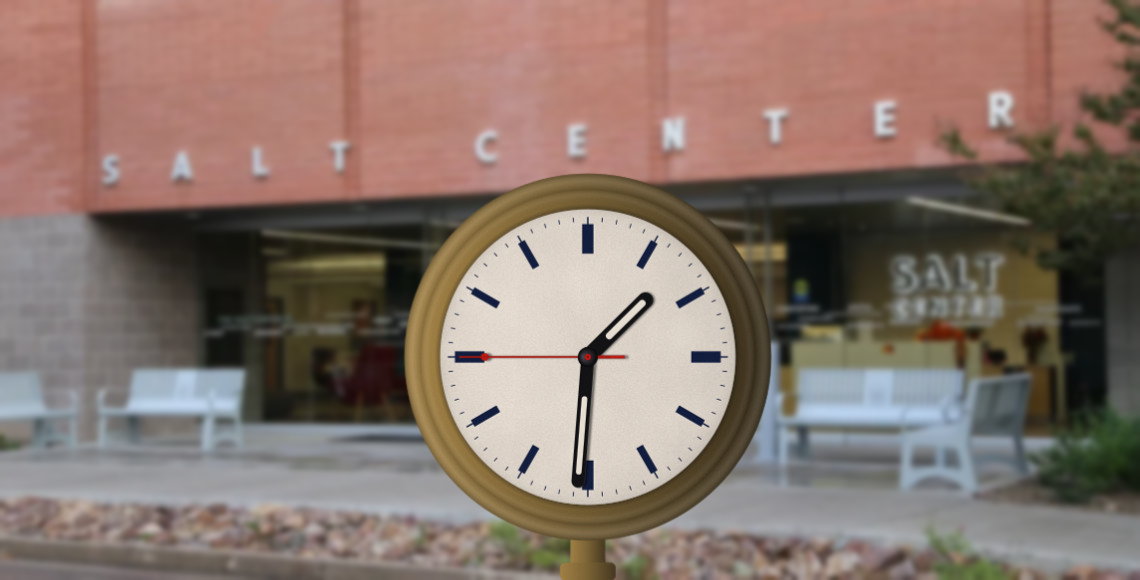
1:30:45
